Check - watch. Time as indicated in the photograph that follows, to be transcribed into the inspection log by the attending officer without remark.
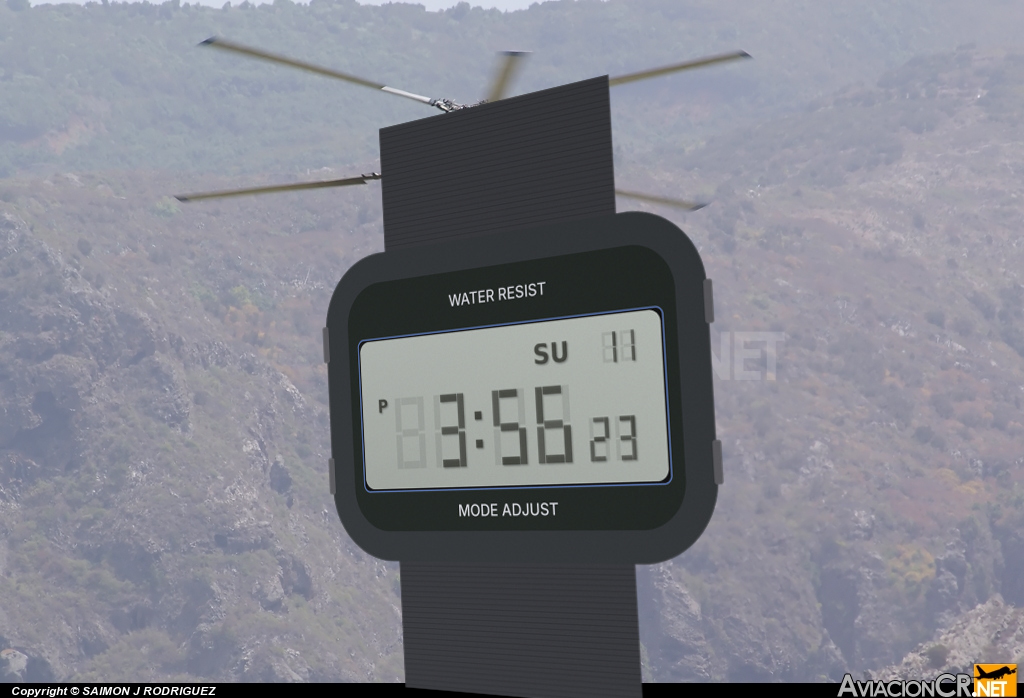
3:56:23
